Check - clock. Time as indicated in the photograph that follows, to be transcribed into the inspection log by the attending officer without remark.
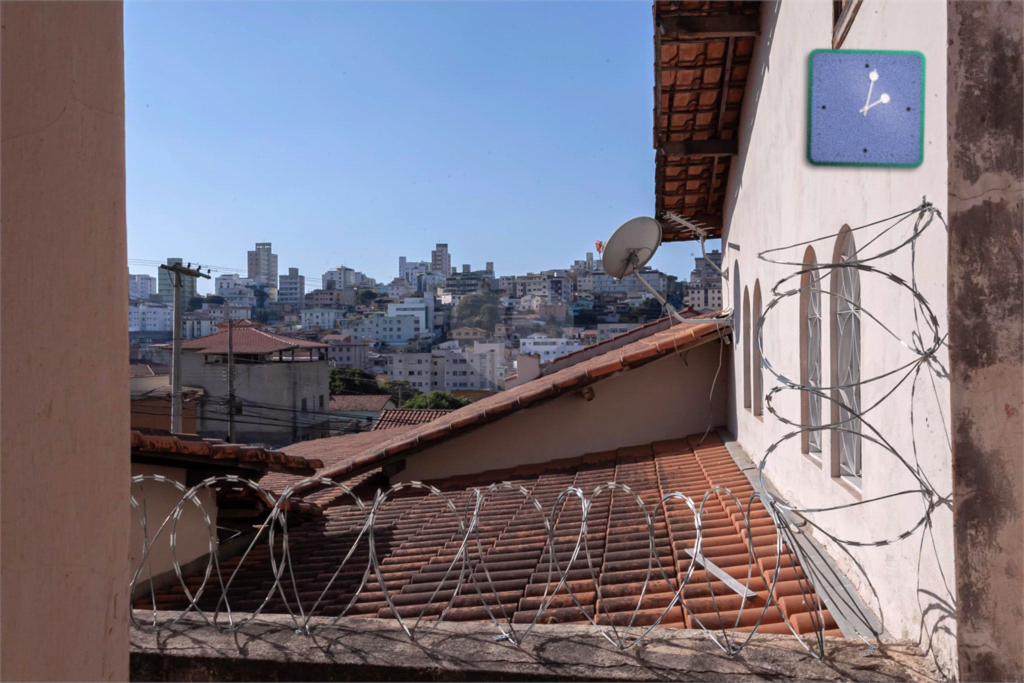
2:02
